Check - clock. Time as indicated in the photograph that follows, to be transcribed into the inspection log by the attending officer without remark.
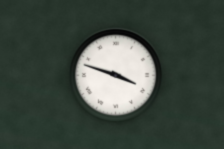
3:48
